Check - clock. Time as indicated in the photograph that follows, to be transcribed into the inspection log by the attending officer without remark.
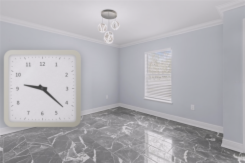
9:22
